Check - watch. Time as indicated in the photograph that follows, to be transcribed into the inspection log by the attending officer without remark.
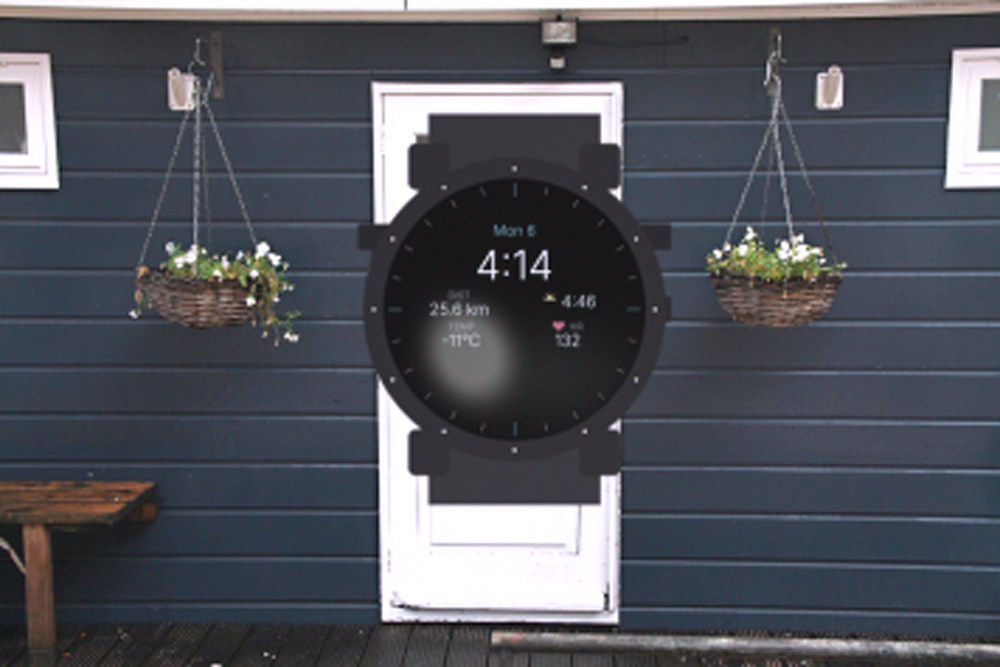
4:14
